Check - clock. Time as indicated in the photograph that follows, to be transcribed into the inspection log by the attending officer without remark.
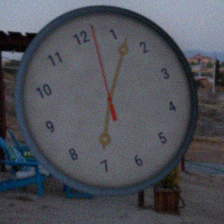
7:07:02
